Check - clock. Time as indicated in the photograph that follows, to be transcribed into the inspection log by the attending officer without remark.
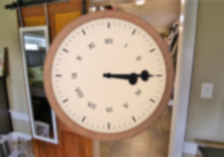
3:15
